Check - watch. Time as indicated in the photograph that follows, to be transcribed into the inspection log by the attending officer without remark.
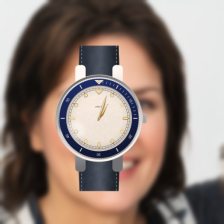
1:03
